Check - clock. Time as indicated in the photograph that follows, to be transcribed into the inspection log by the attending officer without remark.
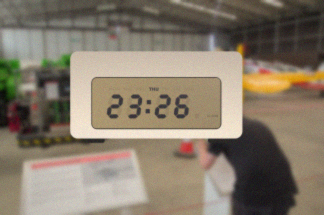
23:26
